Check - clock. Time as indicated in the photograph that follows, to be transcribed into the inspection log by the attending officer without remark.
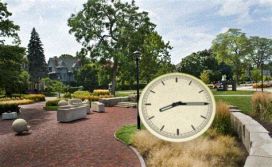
8:15
